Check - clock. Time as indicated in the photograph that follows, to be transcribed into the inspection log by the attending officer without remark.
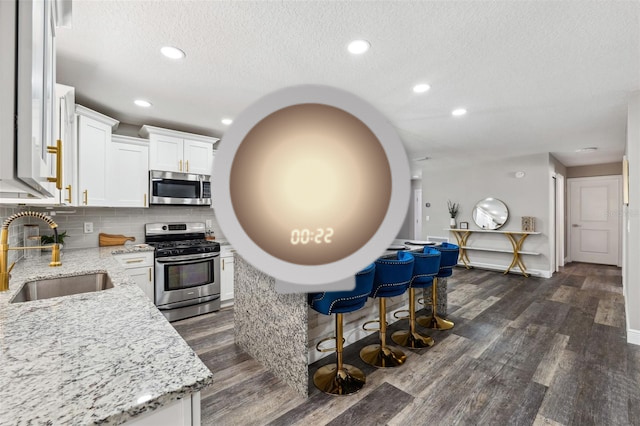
0:22
